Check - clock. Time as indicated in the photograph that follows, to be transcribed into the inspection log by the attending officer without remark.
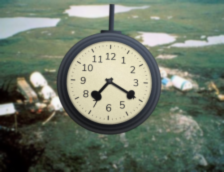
7:20
